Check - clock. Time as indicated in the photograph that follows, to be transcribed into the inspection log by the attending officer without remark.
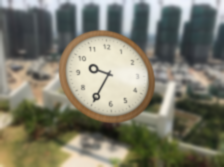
9:35
